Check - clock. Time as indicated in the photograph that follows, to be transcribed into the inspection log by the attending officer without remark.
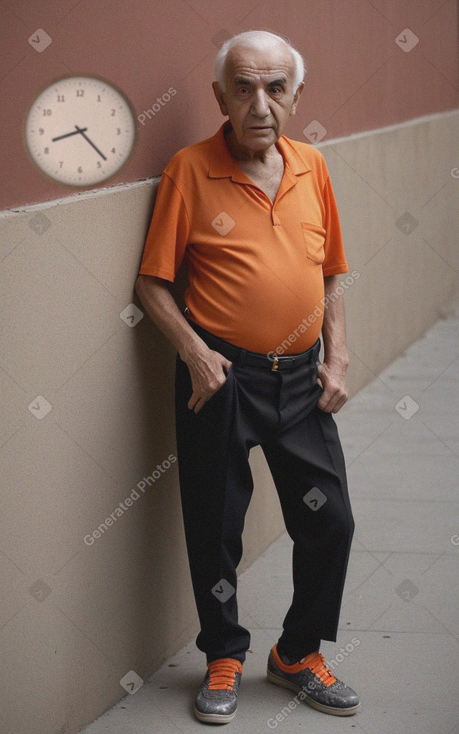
8:23
